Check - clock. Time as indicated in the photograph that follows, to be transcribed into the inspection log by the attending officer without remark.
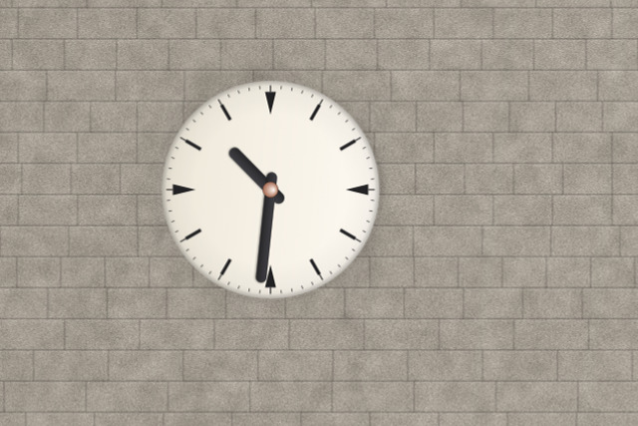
10:31
